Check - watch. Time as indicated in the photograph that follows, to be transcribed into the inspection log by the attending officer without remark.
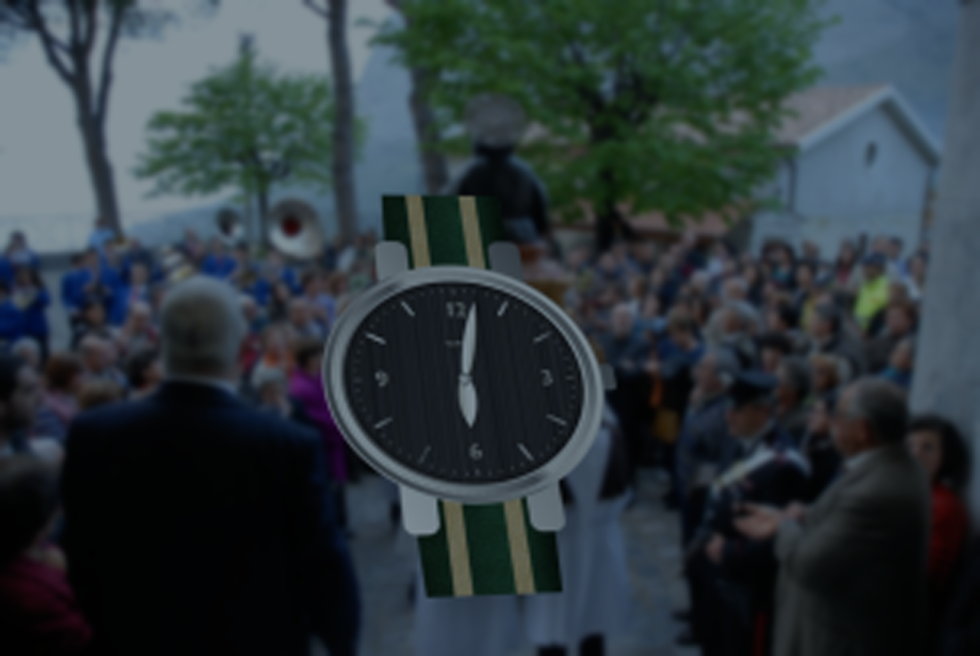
6:02
